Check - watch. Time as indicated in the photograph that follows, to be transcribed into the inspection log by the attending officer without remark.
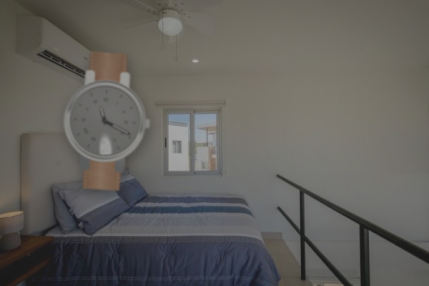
11:19
